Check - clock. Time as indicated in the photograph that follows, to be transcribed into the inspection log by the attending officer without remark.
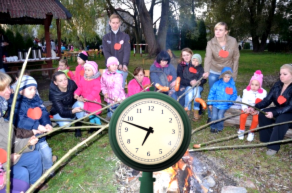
6:48
